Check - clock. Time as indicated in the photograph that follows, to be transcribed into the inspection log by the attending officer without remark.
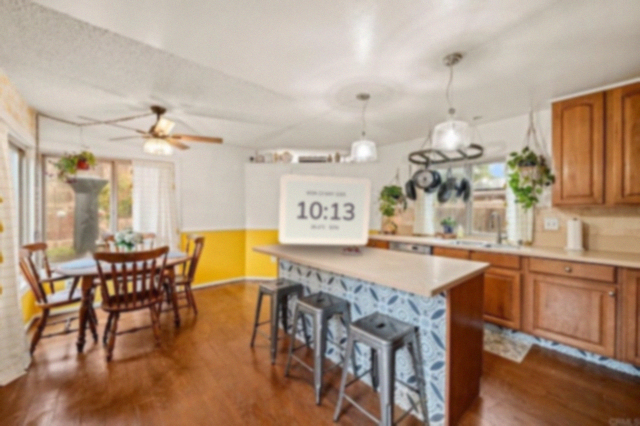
10:13
